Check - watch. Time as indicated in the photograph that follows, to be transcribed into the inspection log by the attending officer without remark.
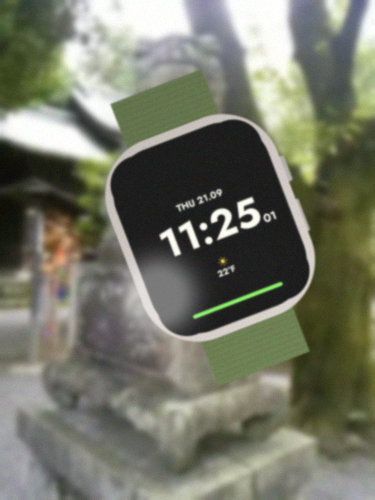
11:25:01
